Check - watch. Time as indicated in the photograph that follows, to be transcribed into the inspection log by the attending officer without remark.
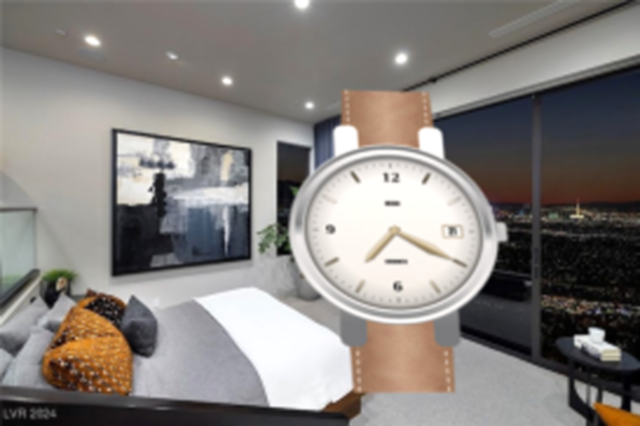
7:20
